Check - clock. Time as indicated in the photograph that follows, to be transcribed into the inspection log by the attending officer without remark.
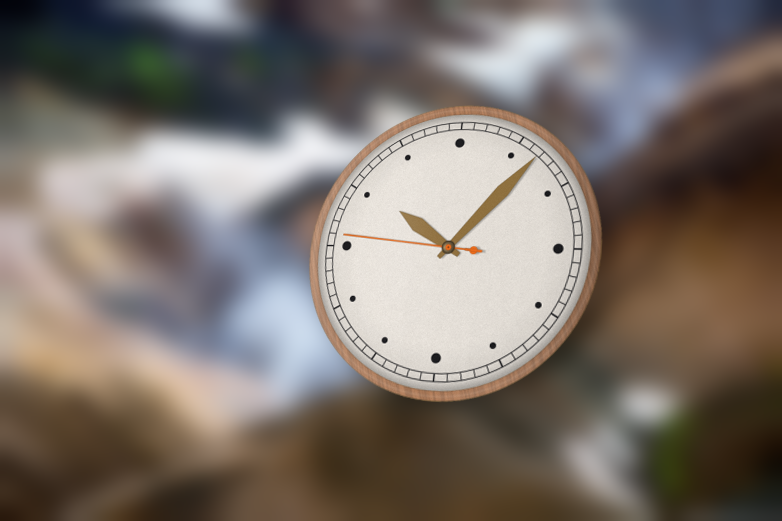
10:06:46
